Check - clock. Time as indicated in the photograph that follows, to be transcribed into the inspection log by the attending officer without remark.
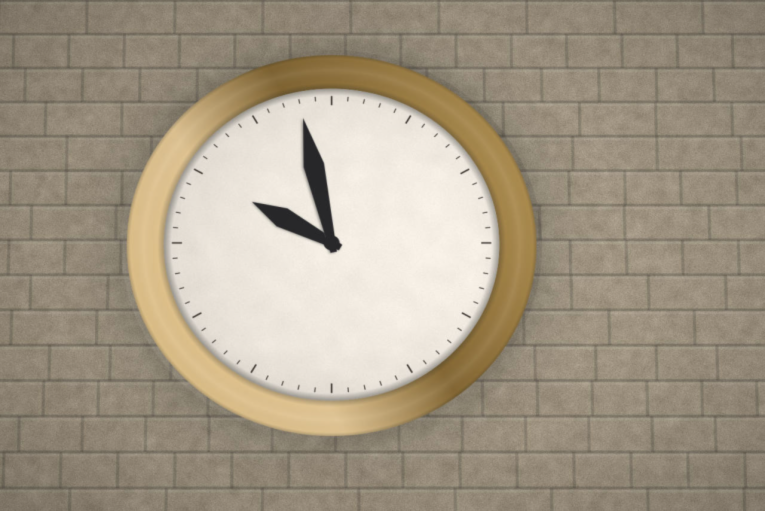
9:58
